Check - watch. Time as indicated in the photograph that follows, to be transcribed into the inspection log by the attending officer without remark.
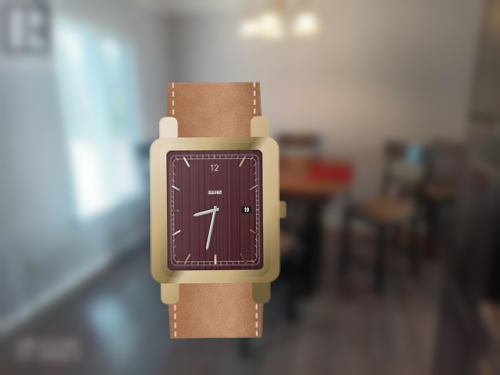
8:32
